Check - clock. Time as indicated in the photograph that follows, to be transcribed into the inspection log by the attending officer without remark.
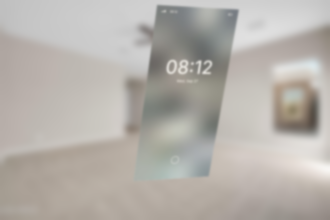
8:12
